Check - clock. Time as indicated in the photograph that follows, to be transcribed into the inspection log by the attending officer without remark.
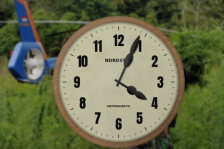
4:04
